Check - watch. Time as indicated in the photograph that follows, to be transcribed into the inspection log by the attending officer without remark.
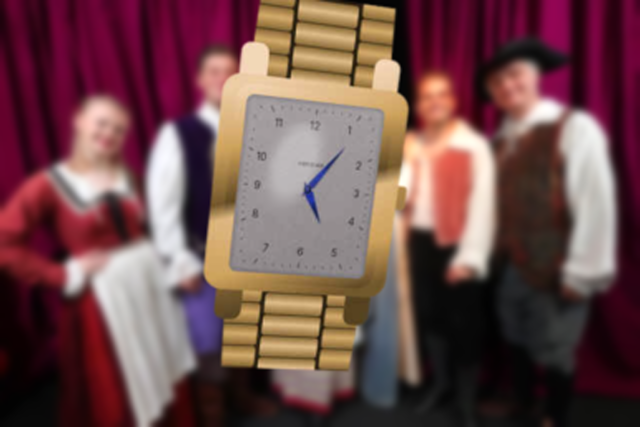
5:06
